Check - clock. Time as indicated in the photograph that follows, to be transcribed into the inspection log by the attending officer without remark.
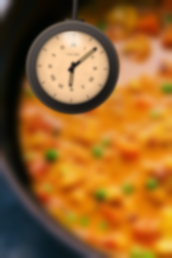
6:08
